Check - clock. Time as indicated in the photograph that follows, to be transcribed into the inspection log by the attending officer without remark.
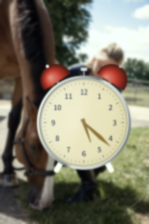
5:22
